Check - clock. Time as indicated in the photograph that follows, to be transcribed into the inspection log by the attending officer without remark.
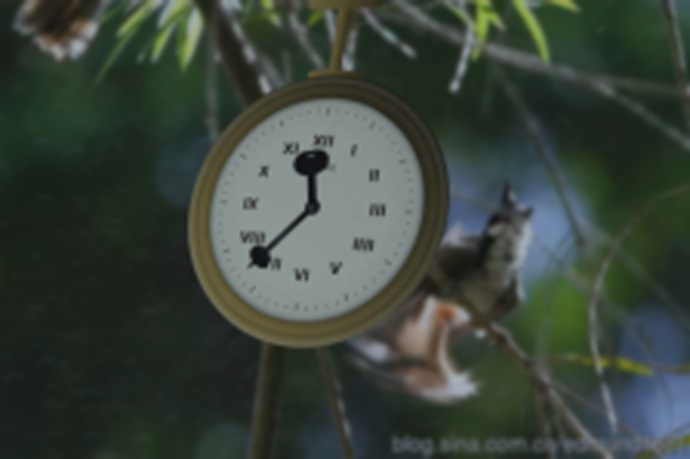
11:37
